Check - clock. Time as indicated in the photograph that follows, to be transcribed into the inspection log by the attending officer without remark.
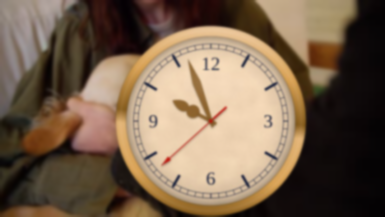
9:56:38
